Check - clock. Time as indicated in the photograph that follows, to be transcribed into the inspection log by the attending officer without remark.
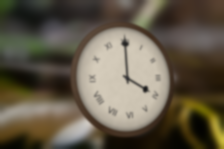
4:00
